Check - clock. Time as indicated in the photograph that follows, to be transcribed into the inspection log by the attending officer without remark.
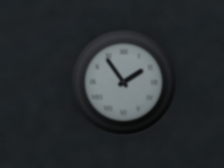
1:54
